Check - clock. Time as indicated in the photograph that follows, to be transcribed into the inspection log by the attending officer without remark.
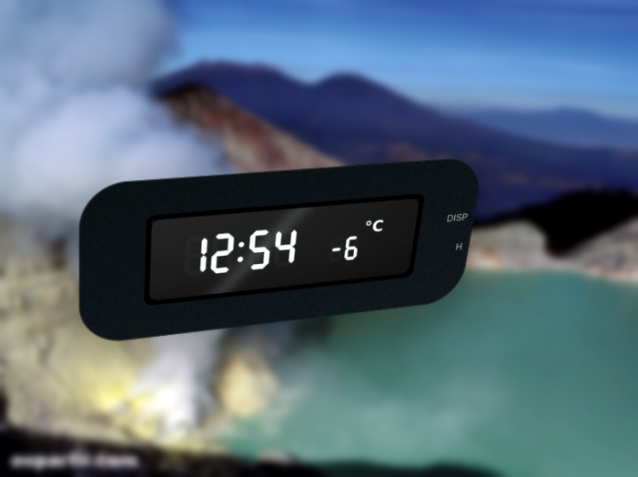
12:54
